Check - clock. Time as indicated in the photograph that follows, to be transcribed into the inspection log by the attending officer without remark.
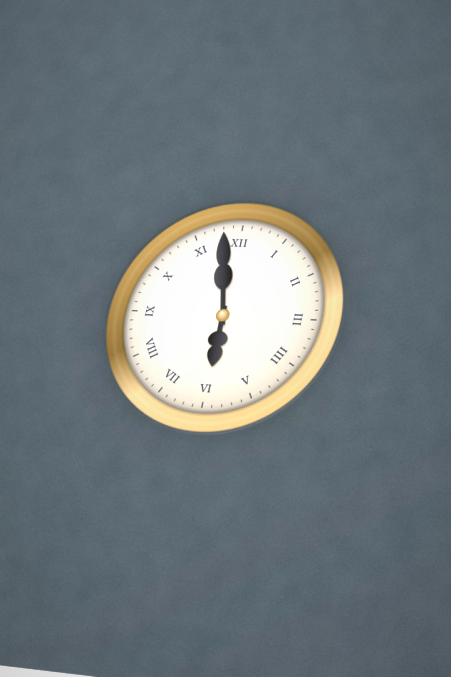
5:58
